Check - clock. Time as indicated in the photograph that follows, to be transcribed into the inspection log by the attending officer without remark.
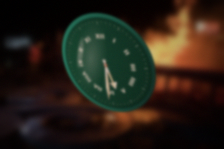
5:31
